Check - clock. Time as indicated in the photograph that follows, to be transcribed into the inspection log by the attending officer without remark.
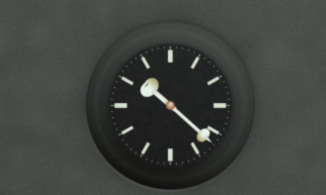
10:22
